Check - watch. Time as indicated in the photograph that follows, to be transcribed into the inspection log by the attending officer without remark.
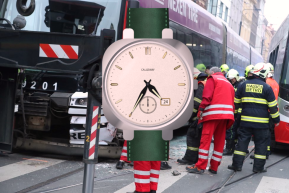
4:35
